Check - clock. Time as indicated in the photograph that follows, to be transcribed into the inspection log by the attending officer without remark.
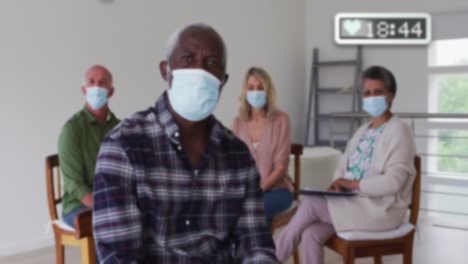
18:44
